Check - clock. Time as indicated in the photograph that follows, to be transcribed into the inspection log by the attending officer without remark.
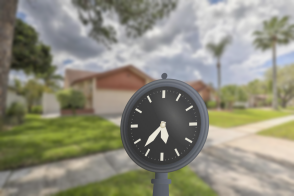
5:37
